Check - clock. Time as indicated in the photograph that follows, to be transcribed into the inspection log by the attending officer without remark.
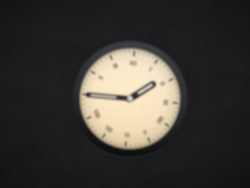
1:45
